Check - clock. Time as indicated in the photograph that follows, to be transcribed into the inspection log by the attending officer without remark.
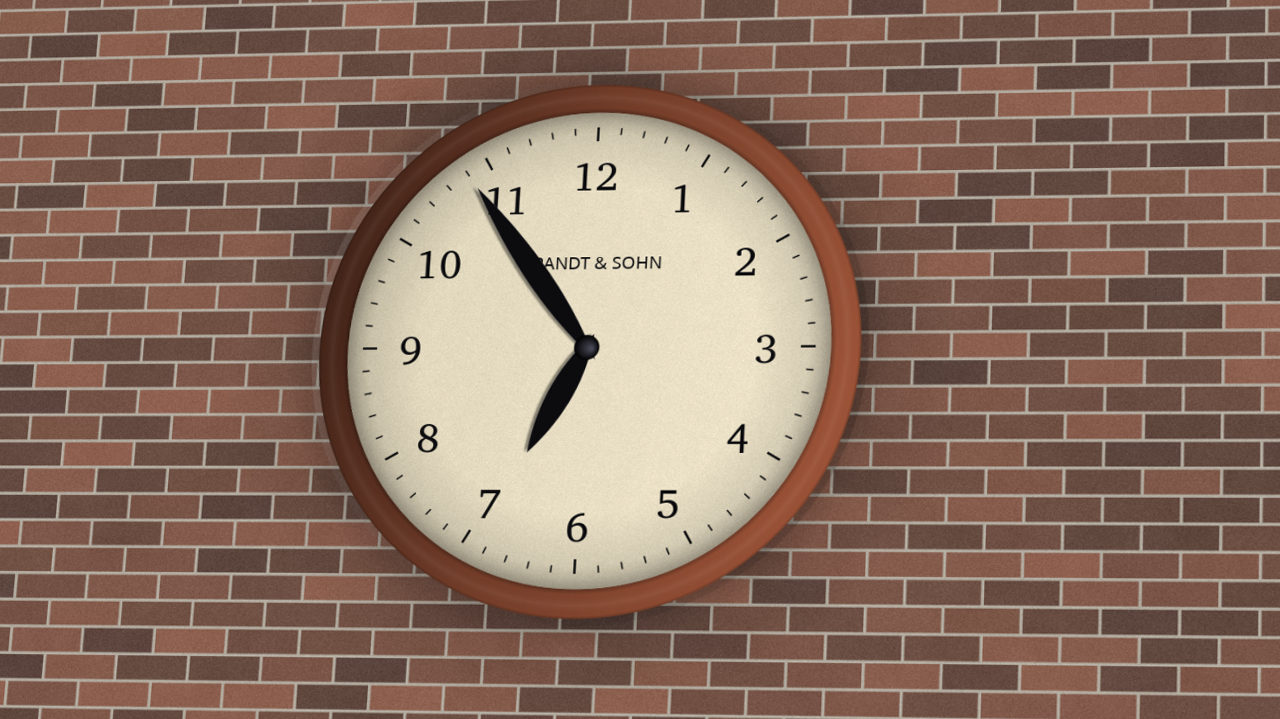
6:54
